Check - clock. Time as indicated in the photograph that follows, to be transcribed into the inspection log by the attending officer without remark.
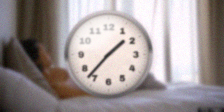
1:37
